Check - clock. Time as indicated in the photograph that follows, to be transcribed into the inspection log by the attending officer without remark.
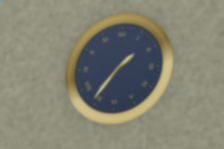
1:36
